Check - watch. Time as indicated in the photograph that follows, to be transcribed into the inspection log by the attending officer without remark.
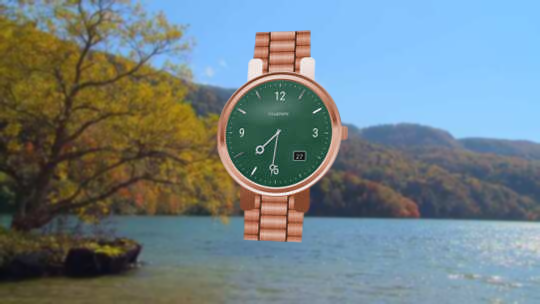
7:31
